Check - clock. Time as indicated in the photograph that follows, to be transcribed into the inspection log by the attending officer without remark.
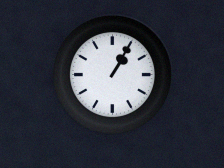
1:05
